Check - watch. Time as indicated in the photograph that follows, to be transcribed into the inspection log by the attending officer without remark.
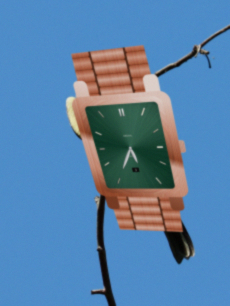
5:35
